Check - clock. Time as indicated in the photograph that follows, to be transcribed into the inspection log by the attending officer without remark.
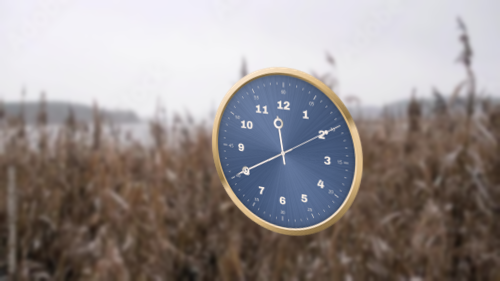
11:40:10
